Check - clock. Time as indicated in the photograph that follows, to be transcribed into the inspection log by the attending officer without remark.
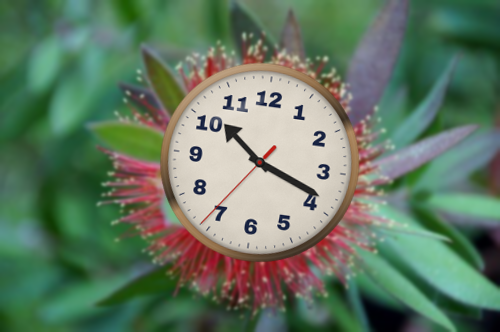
10:18:36
